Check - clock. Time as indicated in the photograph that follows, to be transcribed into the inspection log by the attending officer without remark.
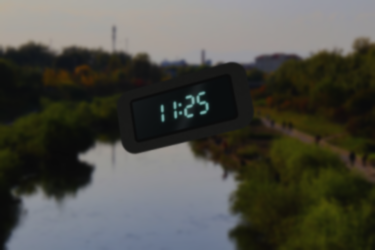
11:25
